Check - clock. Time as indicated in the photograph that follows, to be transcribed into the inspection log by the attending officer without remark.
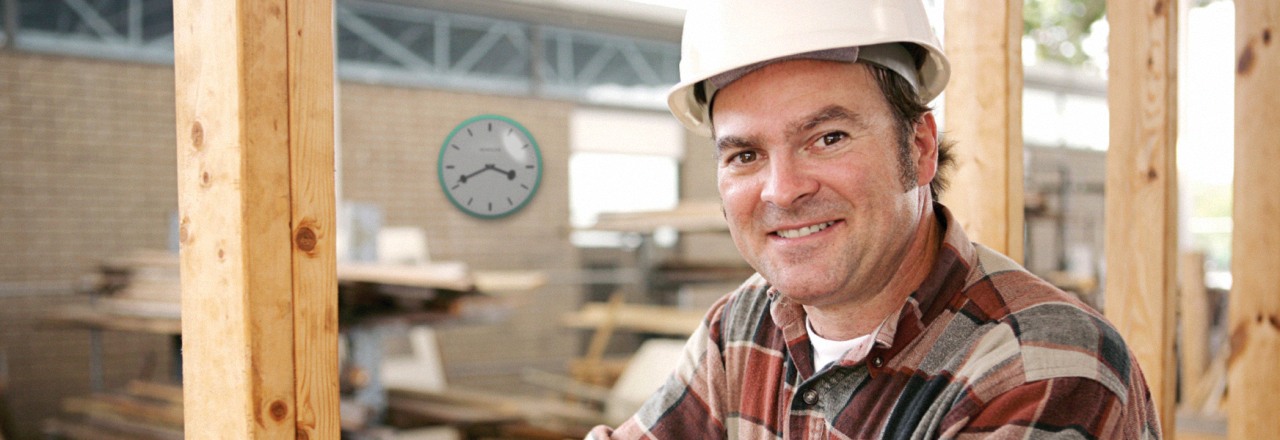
3:41
